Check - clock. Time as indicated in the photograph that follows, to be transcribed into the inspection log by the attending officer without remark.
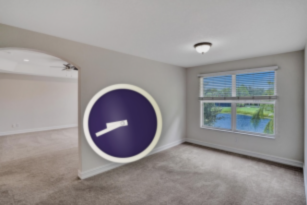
8:41
